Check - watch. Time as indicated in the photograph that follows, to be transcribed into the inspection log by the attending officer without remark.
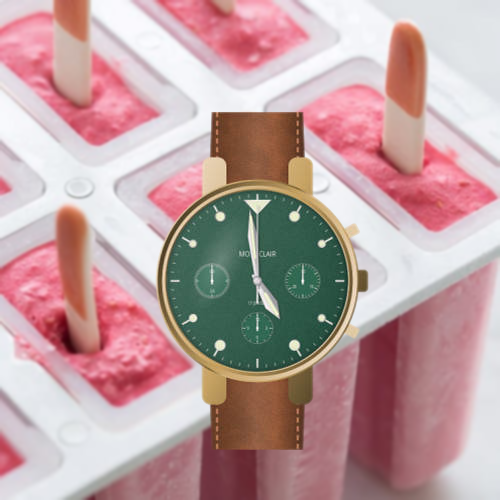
4:59
